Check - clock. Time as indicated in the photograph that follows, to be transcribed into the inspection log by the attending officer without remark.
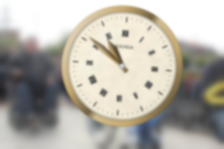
10:51
